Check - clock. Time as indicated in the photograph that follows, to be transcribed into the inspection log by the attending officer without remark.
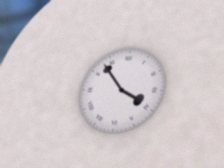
3:53
